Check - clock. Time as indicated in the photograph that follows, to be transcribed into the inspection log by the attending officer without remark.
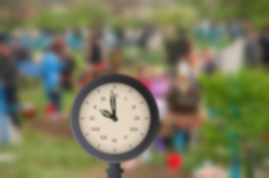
9:59
